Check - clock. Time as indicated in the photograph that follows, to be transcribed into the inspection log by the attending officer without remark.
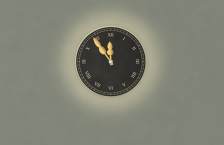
11:54
